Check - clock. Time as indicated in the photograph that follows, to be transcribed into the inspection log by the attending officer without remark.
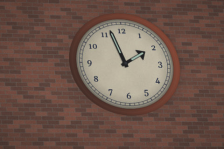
1:57
